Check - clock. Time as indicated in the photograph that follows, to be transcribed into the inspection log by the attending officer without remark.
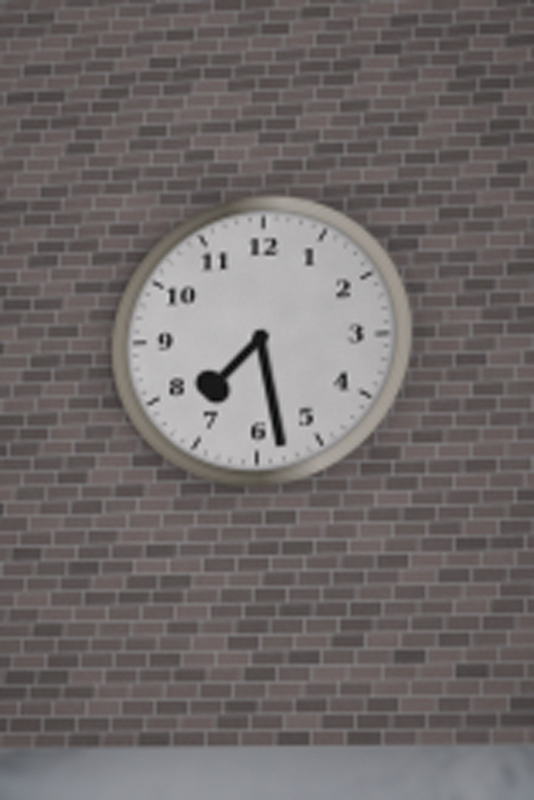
7:28
